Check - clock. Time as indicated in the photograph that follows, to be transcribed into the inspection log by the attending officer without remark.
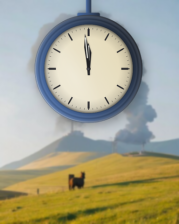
11:59
